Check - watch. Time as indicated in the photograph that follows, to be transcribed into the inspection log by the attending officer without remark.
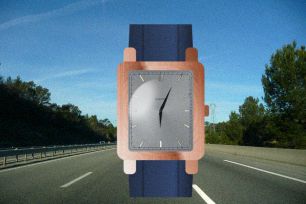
6:04
